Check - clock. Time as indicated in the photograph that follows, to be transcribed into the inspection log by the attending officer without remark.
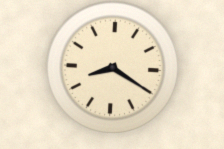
8:20
